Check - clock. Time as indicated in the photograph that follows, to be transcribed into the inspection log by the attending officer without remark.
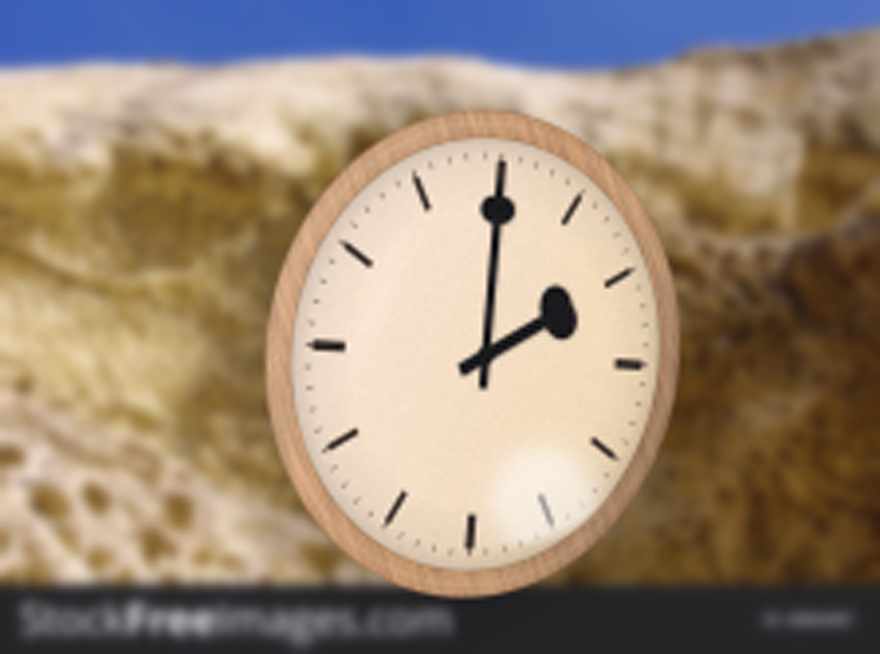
2:00
